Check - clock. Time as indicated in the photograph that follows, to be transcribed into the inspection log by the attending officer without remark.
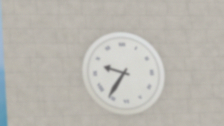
9:36
